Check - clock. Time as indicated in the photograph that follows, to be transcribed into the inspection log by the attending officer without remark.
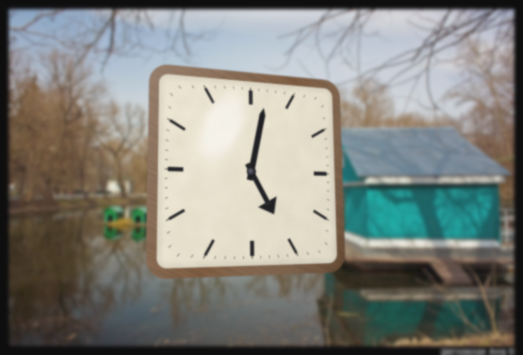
5:02
